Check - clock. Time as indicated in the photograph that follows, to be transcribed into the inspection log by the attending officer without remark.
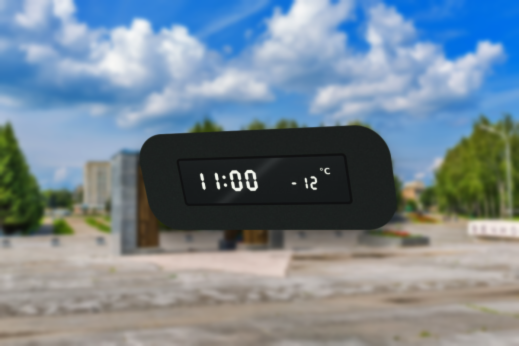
11:00
